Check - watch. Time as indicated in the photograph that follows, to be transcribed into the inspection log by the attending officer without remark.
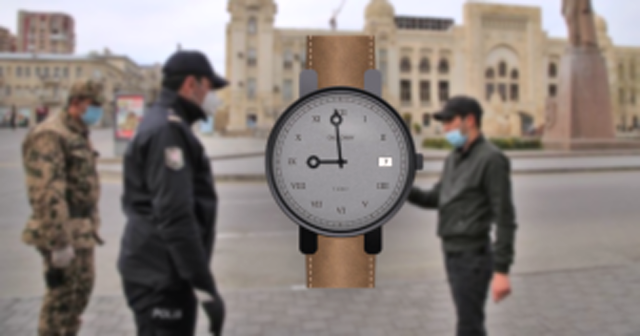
8:59
